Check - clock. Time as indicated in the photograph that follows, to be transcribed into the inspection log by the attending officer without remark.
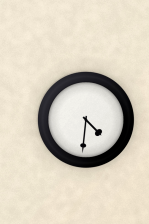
4:31
